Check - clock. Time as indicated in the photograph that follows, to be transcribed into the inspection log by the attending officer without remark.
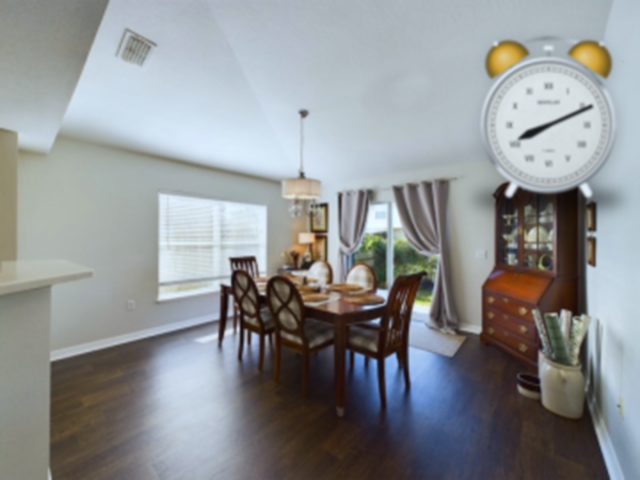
8:11
